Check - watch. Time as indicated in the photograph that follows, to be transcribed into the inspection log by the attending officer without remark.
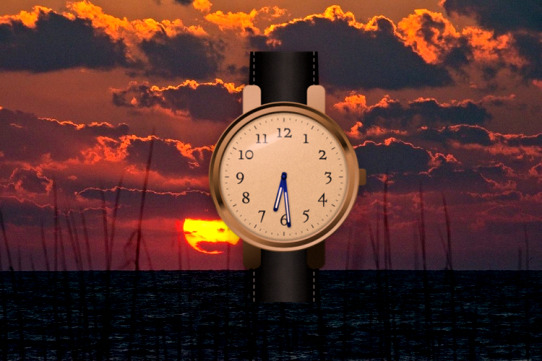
6:29
